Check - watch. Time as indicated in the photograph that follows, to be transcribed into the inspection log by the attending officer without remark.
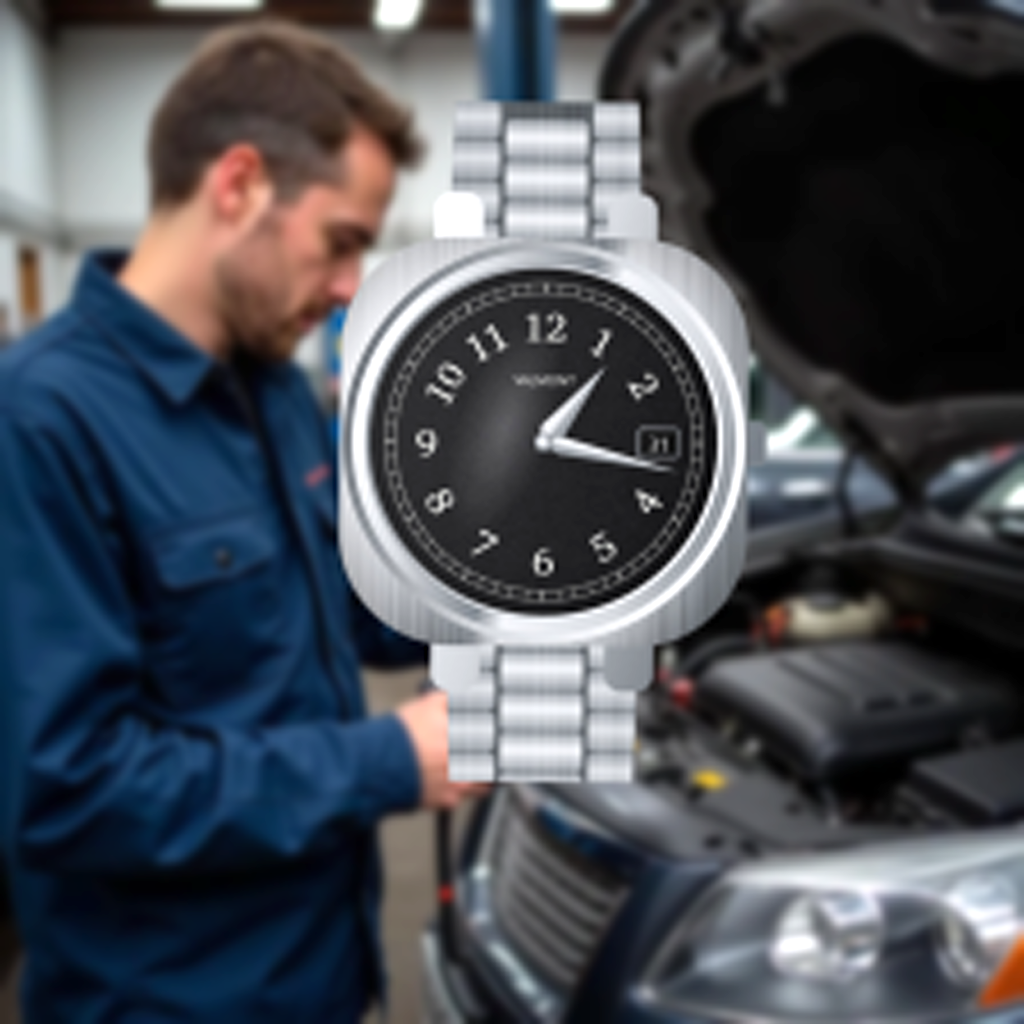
1:17
